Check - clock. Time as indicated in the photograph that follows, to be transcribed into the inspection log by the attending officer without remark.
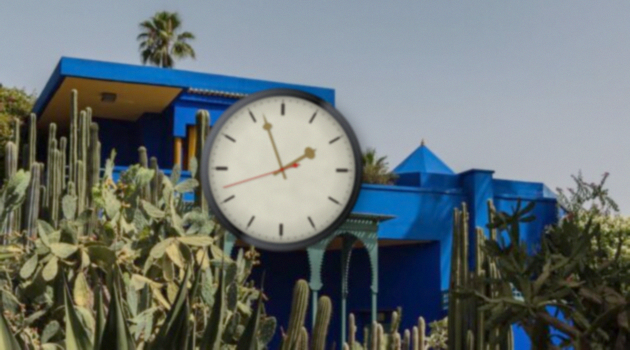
1:56:42
